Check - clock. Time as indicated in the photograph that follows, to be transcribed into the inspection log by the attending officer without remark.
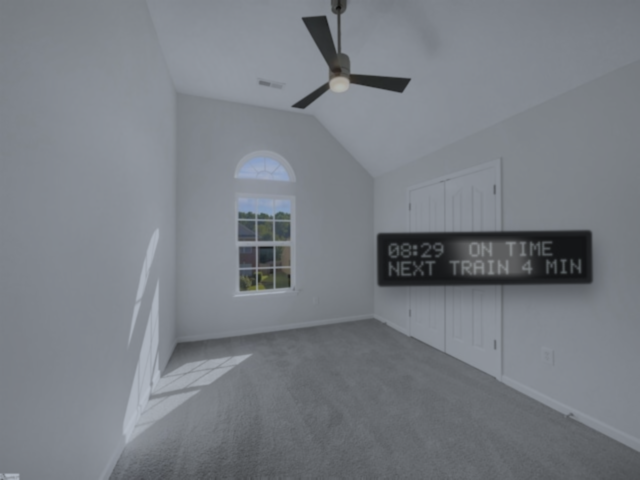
8:29
